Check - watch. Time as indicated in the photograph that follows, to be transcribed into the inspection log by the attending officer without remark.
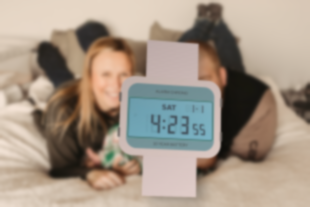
4:23:55
